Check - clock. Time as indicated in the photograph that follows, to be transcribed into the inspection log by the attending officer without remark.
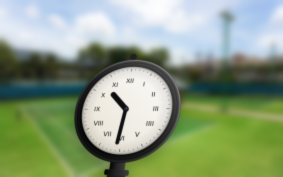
10:31
